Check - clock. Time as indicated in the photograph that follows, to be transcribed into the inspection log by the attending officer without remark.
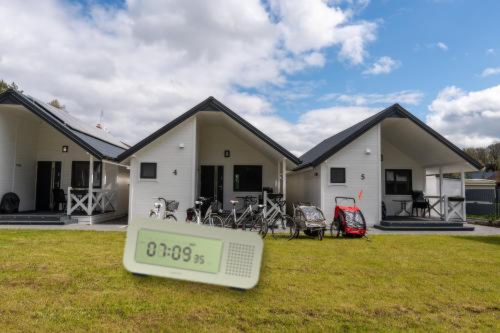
7:09
